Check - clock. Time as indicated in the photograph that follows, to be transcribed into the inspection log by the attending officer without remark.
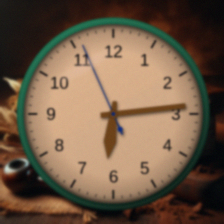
6:13:56
